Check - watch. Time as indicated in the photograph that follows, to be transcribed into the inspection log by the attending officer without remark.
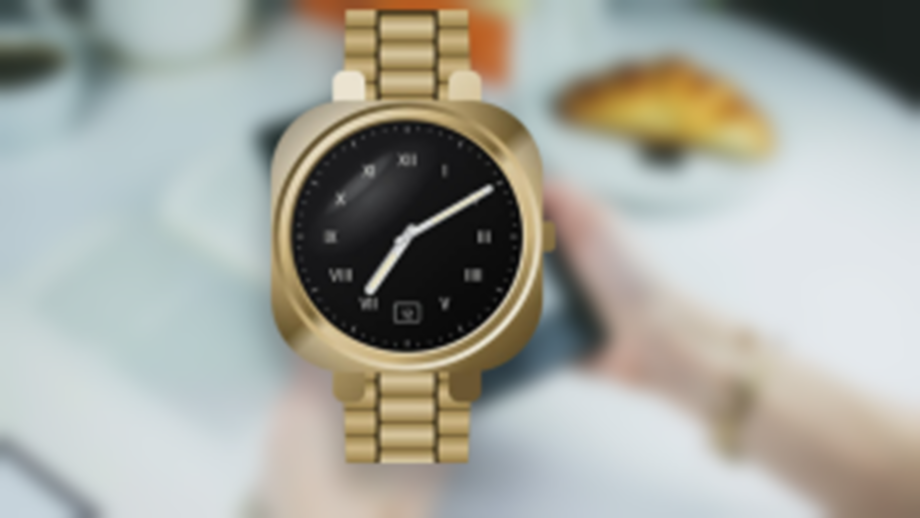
7:10
